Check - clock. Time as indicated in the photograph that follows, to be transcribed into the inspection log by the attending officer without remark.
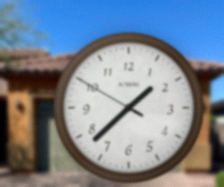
1:37:50
